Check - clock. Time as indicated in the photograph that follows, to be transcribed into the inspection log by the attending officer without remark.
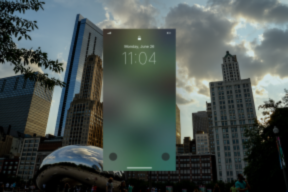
11:04
